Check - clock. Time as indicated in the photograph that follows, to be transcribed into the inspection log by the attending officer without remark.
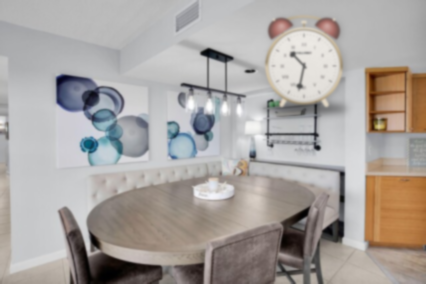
10:32
